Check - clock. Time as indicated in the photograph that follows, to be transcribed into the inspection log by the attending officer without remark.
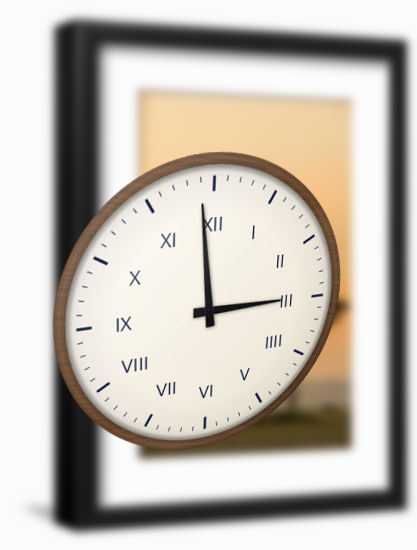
2:59
